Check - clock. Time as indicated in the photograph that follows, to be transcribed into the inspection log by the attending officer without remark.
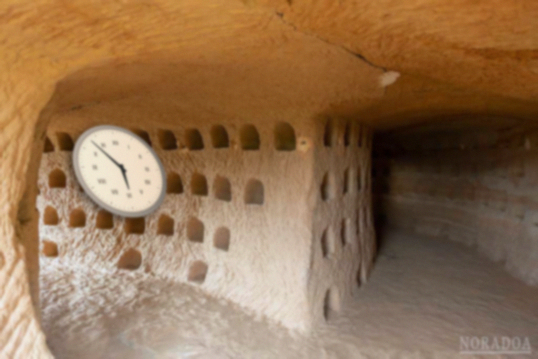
5:53
